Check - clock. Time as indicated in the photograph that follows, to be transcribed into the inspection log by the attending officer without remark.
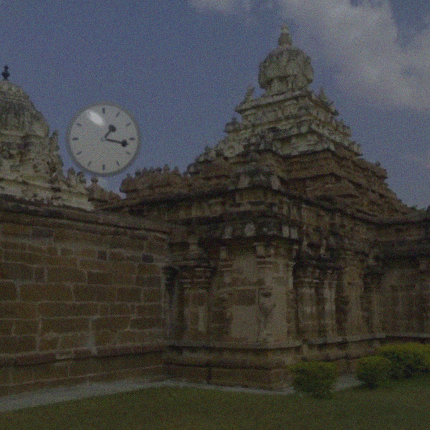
1:17
